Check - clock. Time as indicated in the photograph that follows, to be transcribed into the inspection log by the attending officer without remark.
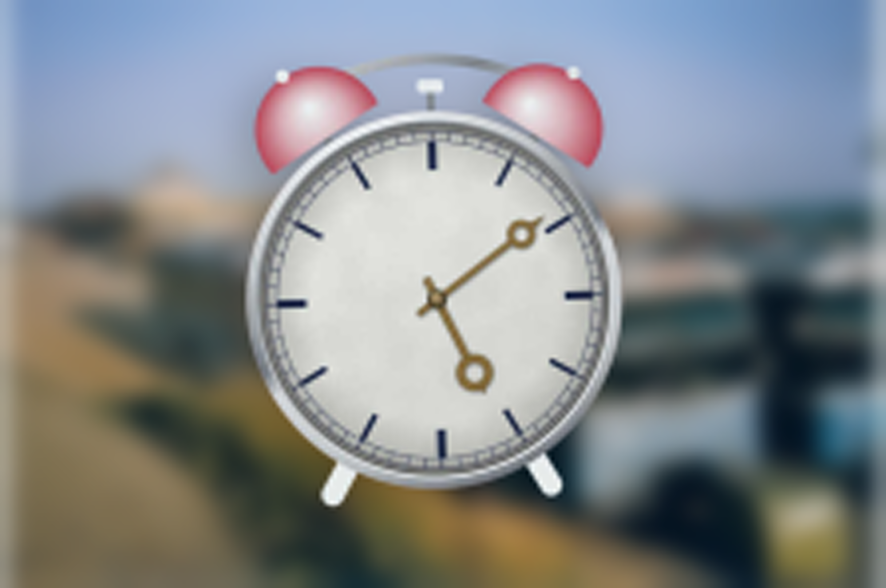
5:09
